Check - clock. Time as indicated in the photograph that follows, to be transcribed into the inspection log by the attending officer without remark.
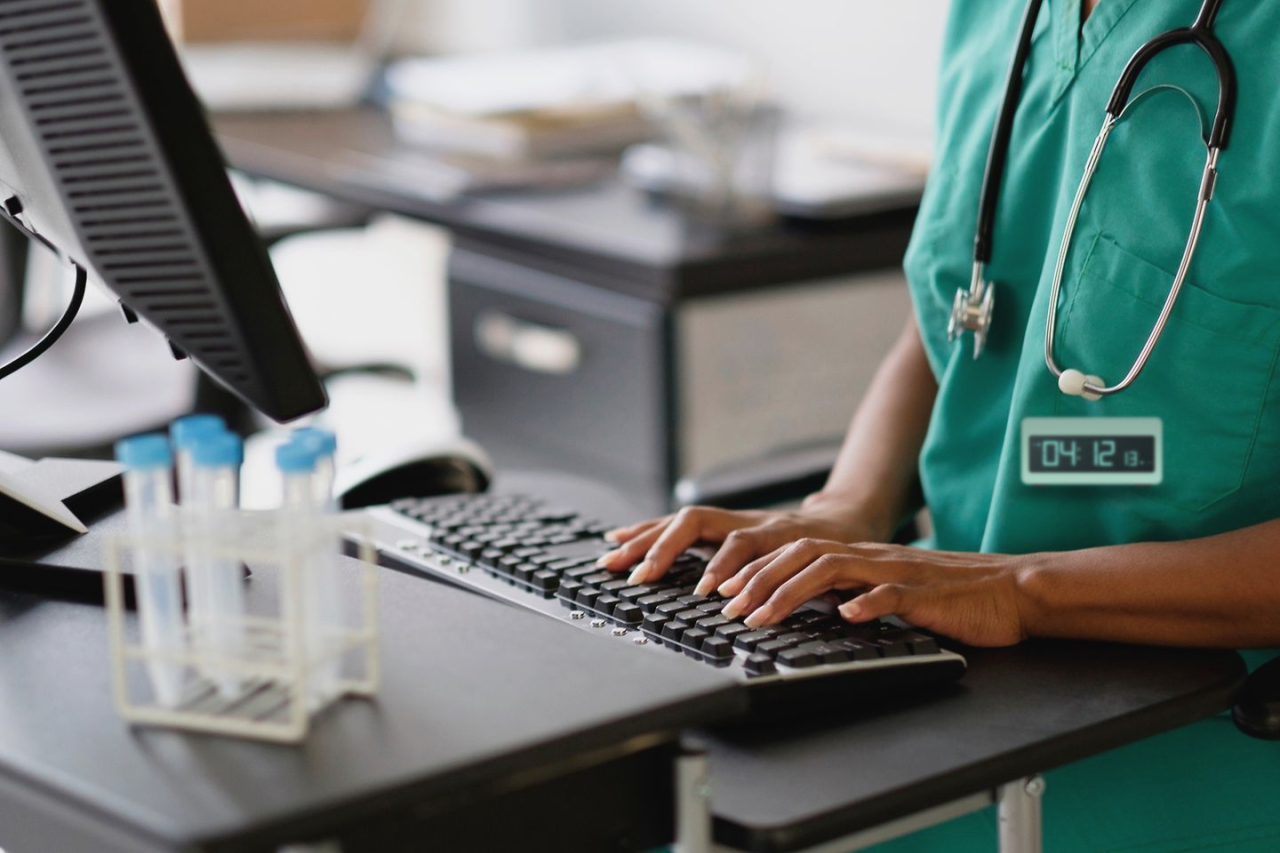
4:12:13
